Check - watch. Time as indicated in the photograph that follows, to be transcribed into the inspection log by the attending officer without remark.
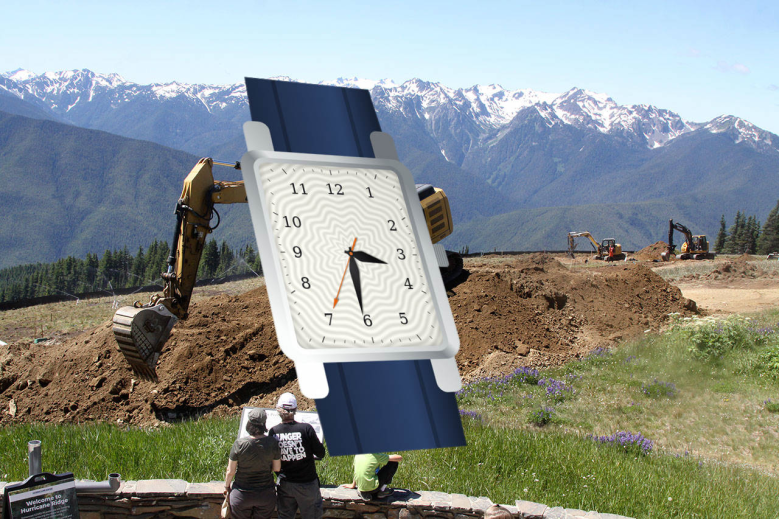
3:30:35
